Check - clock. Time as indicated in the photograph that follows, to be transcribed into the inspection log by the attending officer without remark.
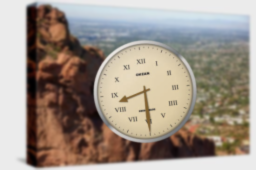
8:30
